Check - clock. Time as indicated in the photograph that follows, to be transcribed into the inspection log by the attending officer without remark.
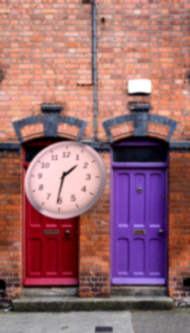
1:31
